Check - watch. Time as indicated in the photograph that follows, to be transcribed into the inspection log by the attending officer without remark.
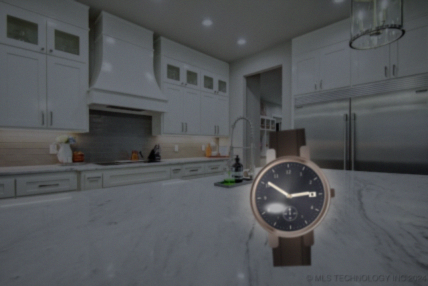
2:51
